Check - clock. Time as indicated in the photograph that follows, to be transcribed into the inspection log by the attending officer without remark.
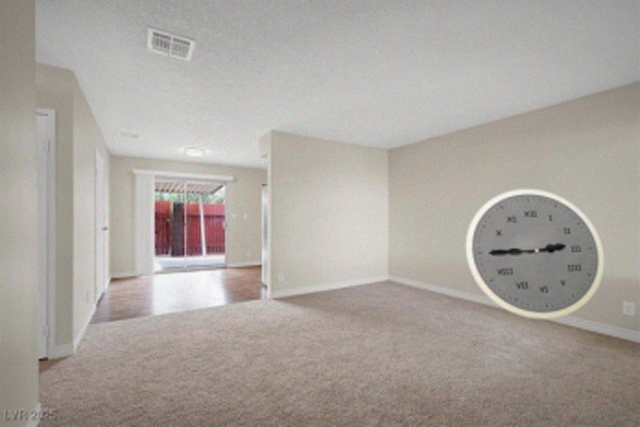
2:45
